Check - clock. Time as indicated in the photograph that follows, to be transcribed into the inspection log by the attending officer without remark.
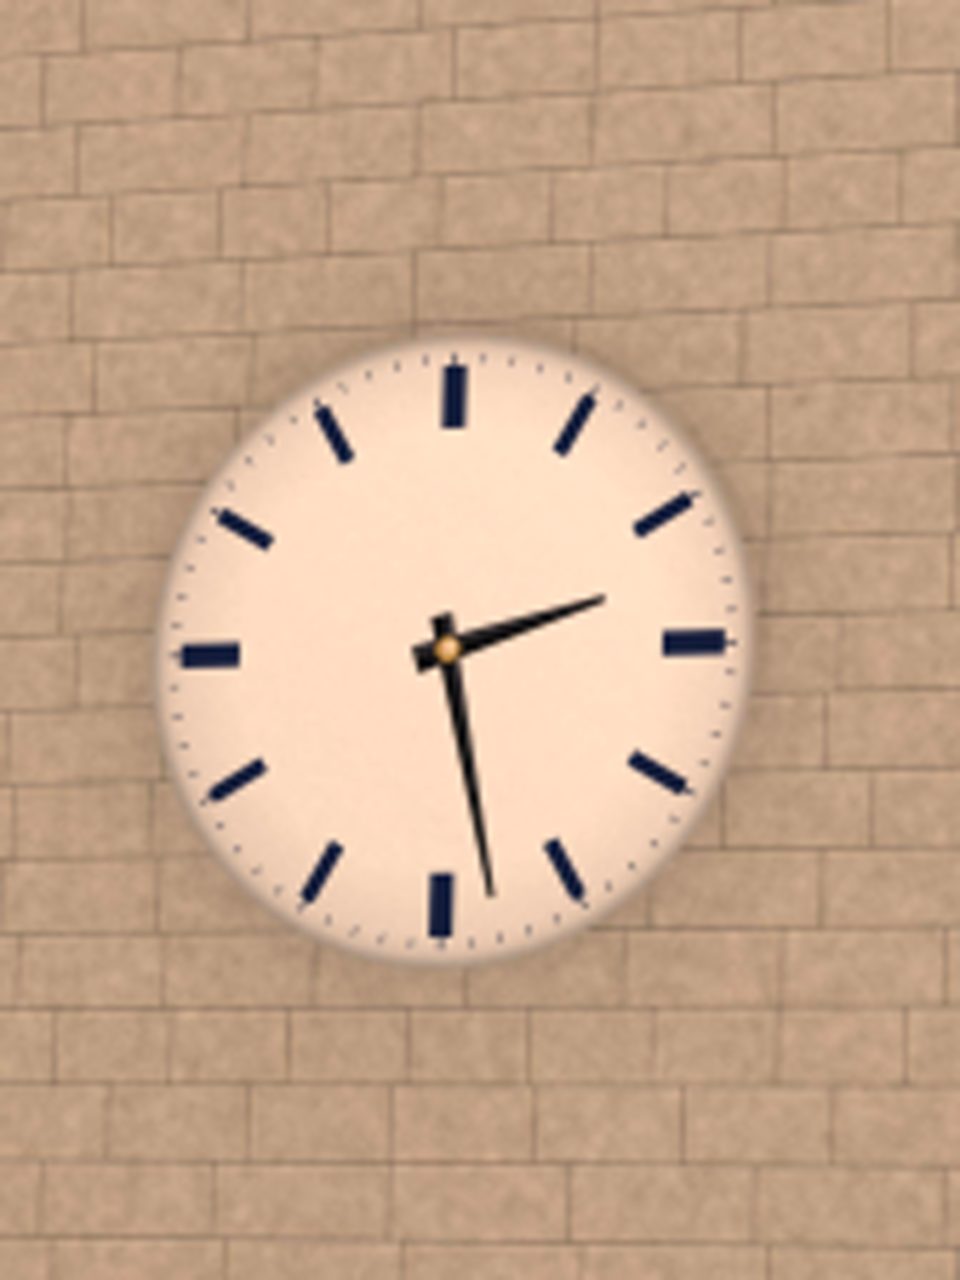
2:28
